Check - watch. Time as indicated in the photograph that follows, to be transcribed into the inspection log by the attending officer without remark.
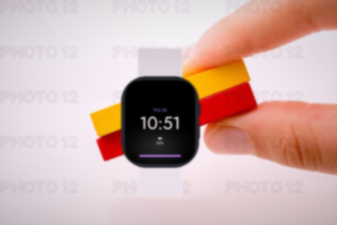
10:51
